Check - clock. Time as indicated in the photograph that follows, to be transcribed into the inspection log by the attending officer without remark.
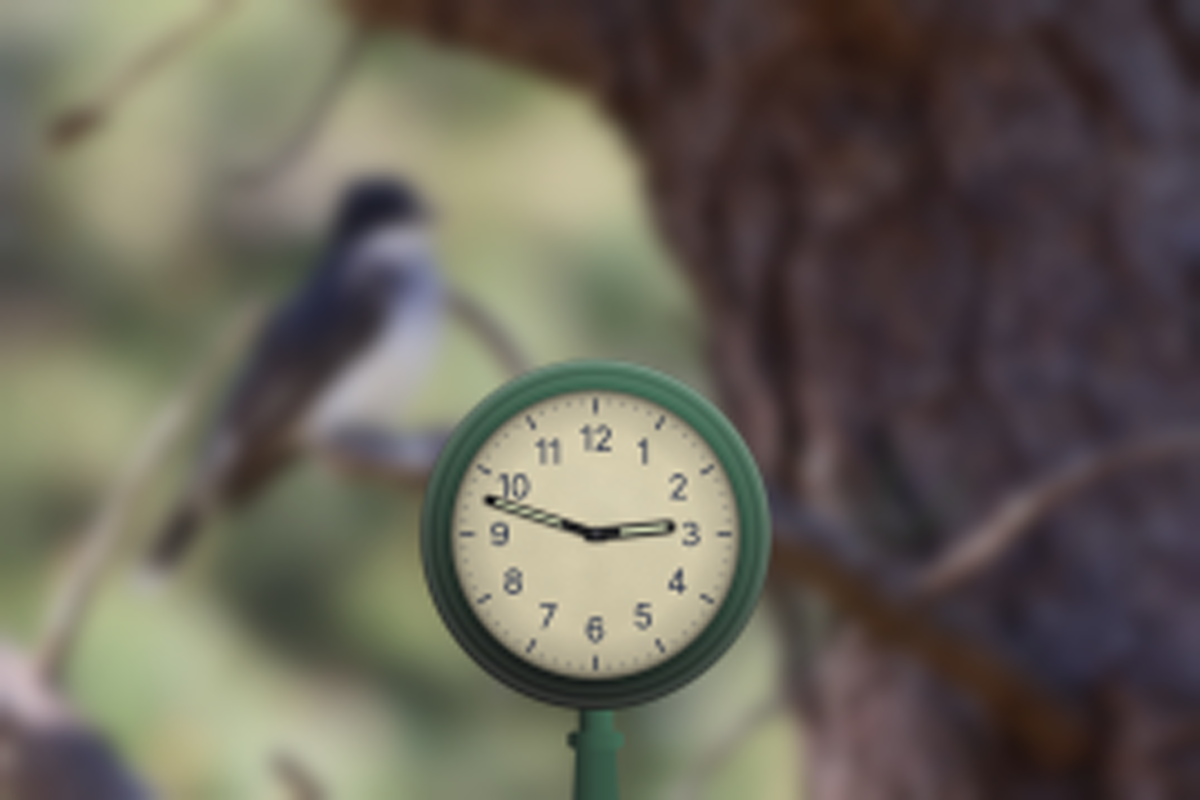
2:48
